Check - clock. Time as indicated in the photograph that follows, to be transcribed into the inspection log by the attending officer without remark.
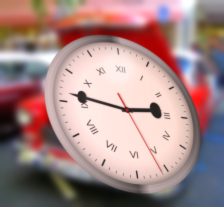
2:46:26
